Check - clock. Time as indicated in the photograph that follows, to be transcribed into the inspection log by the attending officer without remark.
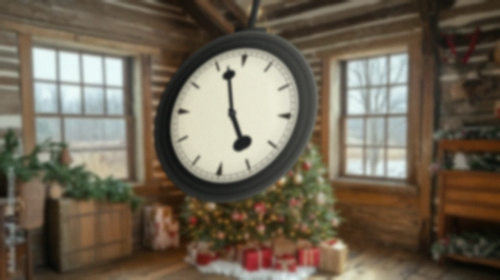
4:57
